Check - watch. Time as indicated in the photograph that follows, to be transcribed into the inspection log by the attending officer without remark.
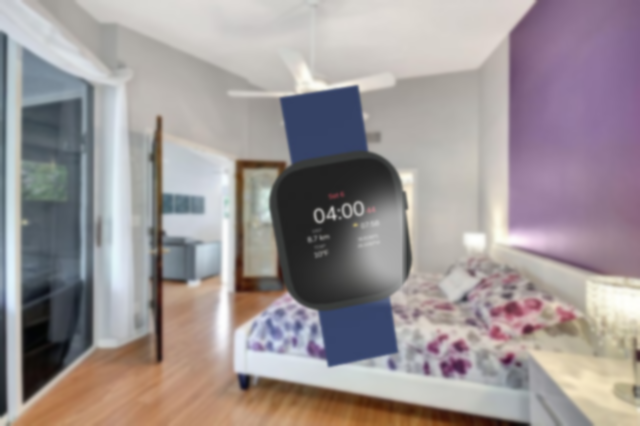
4:00
